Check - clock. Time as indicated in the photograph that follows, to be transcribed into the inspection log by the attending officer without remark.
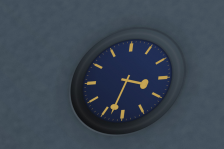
3:33
